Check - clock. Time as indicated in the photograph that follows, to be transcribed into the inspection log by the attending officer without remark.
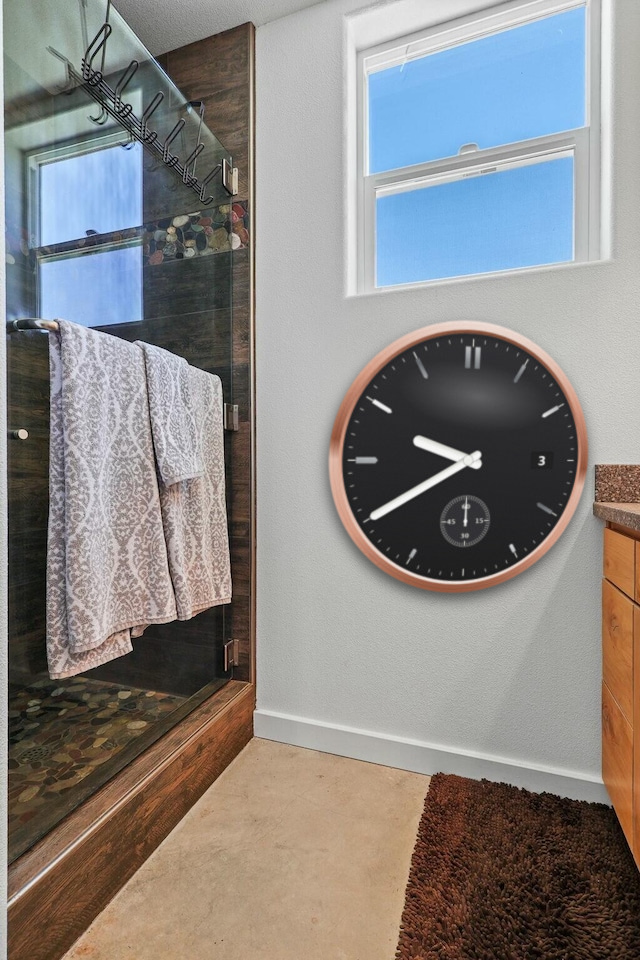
9:40
